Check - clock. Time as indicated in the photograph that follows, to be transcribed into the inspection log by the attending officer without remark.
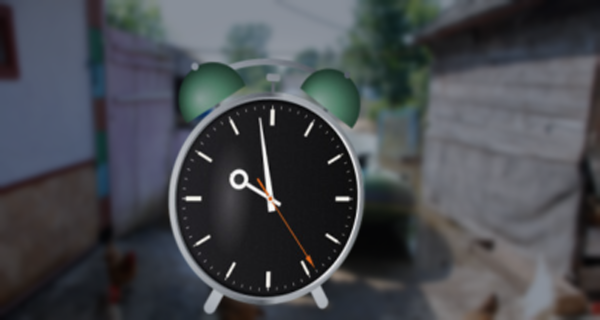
9:58:24
